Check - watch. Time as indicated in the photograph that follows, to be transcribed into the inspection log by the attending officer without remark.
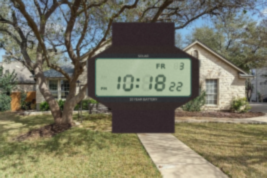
10:18:22
